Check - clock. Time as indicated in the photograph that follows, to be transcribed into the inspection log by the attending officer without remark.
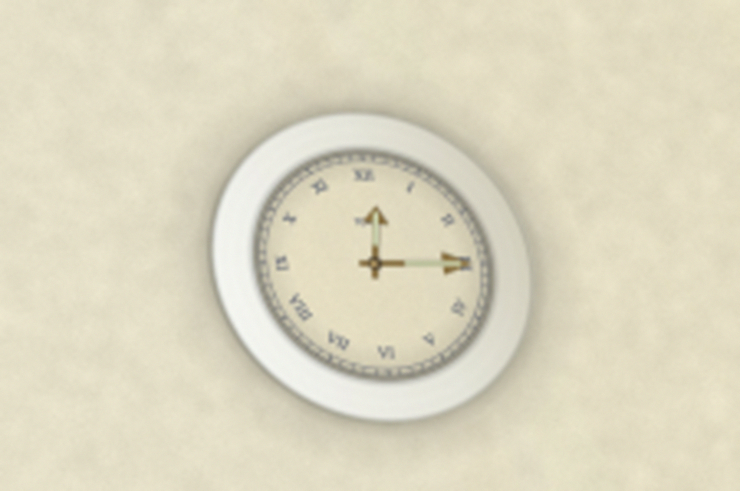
12:15
